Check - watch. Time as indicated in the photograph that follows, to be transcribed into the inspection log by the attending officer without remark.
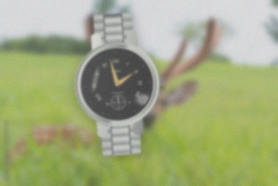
1:58
